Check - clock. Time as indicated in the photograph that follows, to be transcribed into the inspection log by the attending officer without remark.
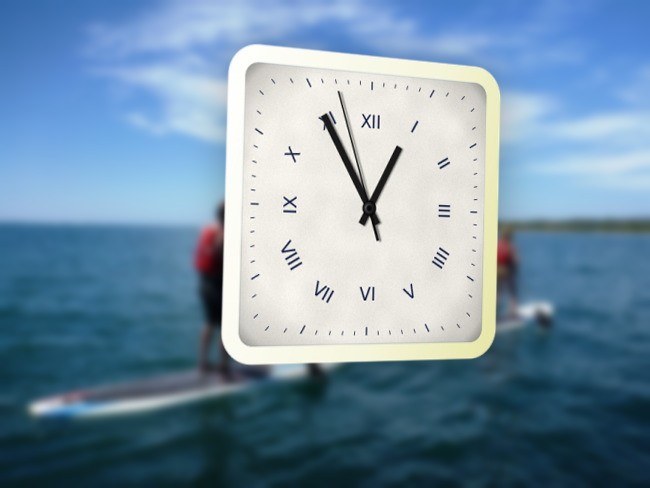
12:54:57
